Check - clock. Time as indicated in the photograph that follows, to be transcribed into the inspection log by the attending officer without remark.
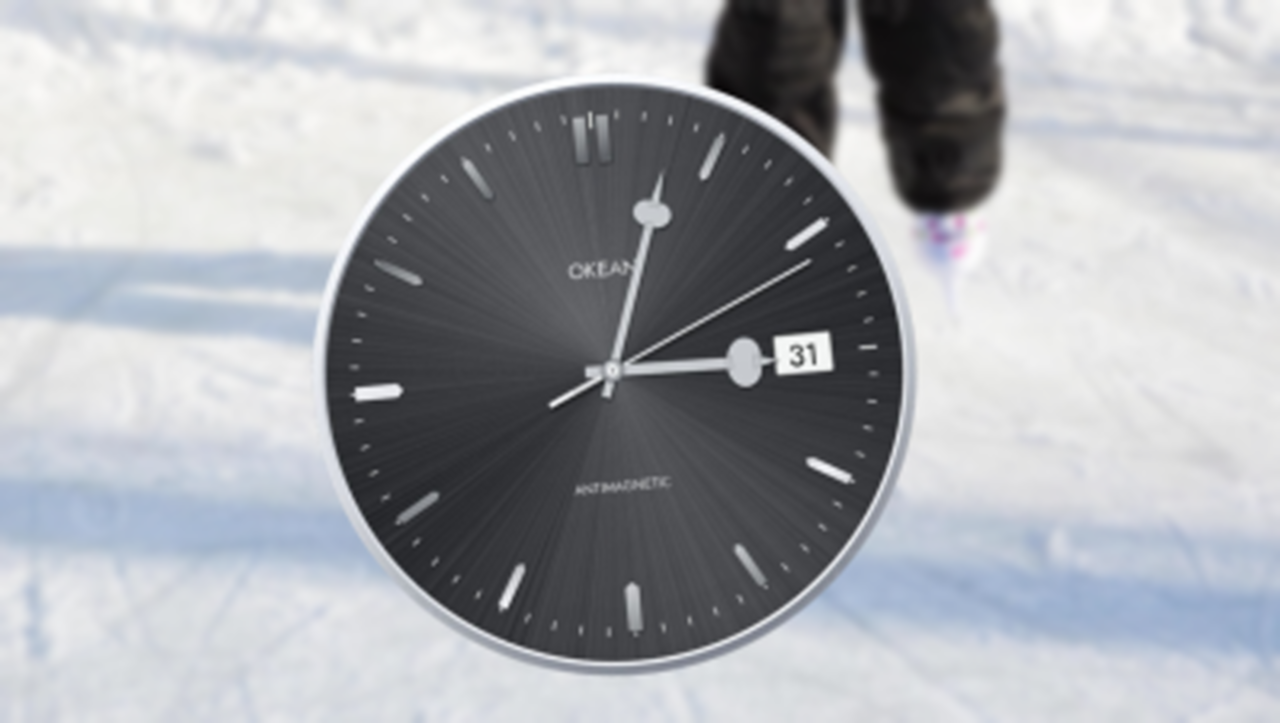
3:03:11
